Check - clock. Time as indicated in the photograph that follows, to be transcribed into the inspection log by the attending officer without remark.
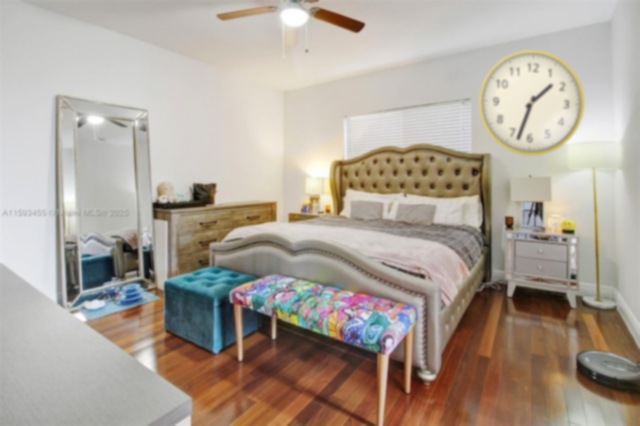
1:33
